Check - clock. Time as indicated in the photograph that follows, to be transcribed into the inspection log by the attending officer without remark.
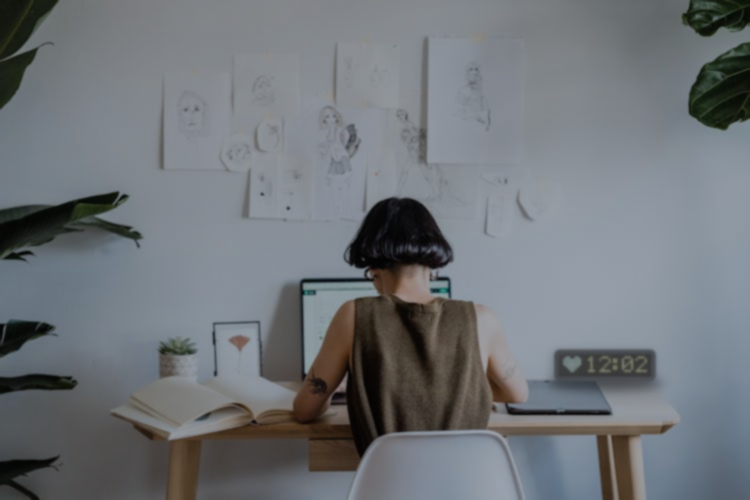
12:02
